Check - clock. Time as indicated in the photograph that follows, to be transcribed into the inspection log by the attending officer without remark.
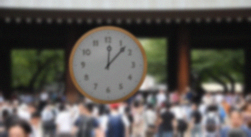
12:07
